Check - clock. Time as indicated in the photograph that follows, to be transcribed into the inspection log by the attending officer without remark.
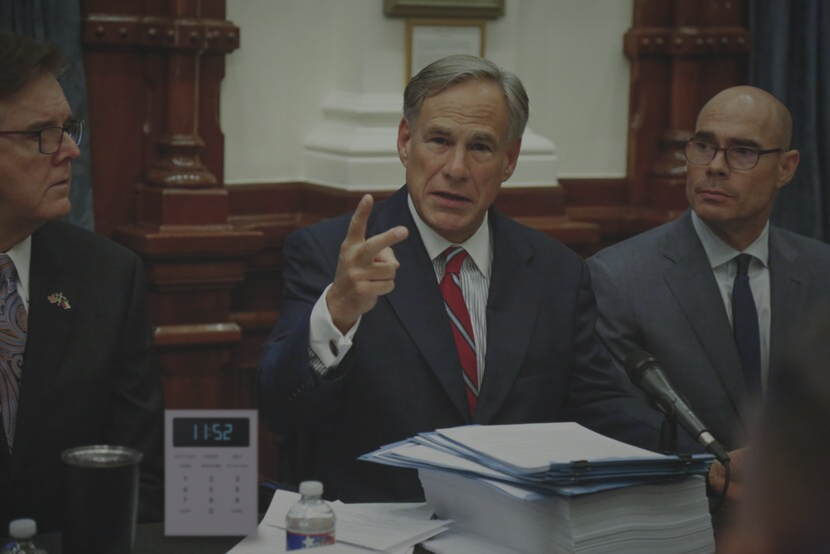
11:52
